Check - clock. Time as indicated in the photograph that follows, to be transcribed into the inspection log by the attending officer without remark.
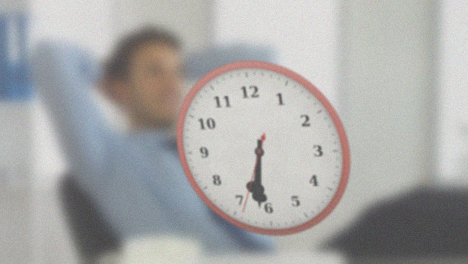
6:31:34
